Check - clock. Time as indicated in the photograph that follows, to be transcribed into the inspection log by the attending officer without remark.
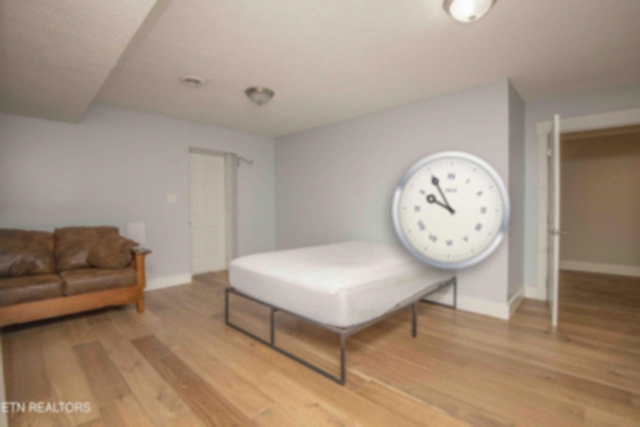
9:55
